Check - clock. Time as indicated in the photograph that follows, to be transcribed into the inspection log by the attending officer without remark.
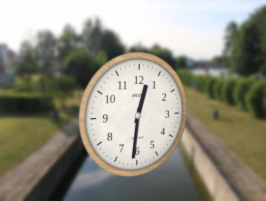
12:31
